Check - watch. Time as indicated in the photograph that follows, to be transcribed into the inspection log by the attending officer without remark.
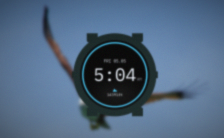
5:04
